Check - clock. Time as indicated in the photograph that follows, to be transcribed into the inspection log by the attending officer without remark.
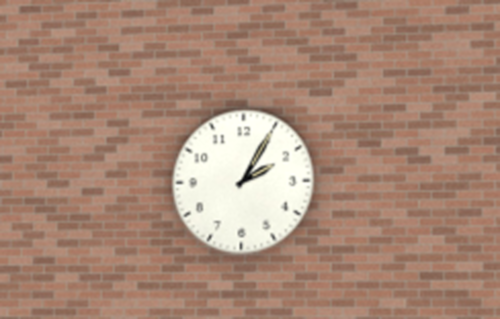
2:05
